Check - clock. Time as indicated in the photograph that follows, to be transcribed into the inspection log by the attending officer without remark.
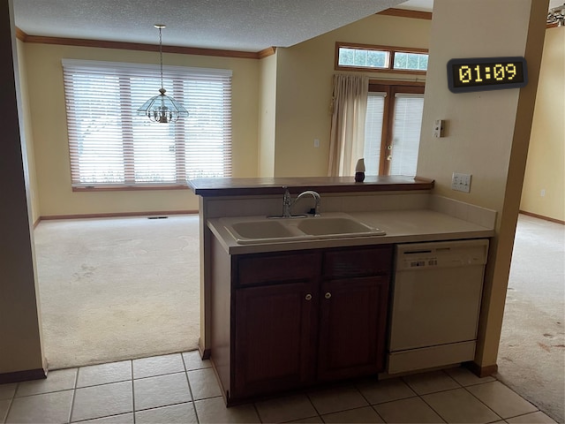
1:09
